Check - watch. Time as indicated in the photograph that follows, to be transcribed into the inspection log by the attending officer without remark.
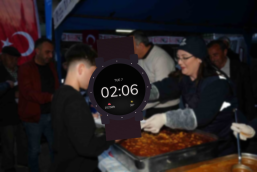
2:06
